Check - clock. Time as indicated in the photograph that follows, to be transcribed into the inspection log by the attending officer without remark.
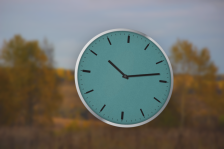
10:13
